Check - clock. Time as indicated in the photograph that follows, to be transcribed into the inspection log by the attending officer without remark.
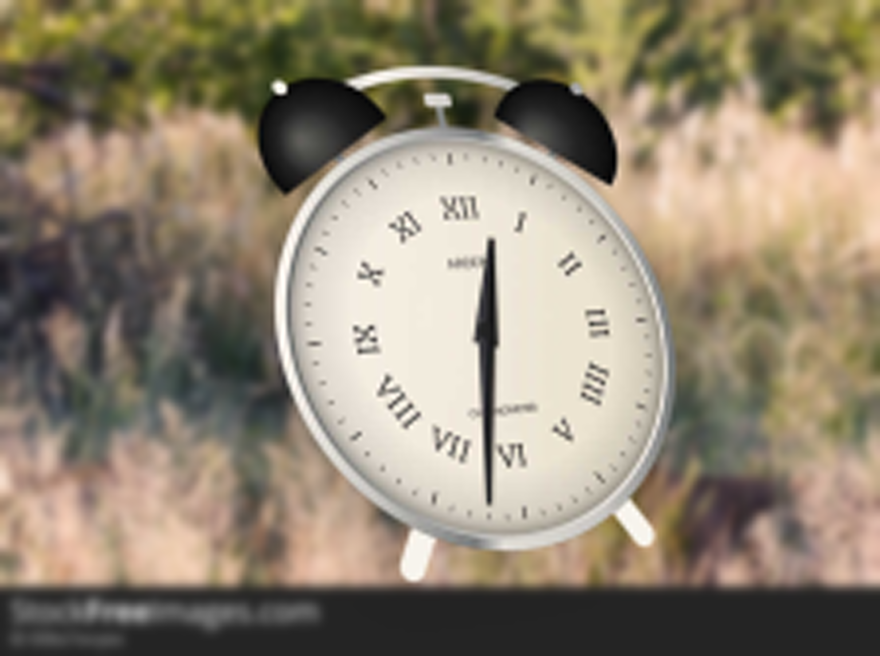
12:32
